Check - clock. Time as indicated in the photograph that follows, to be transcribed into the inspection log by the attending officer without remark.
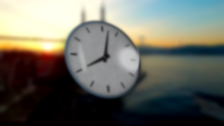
8:02
